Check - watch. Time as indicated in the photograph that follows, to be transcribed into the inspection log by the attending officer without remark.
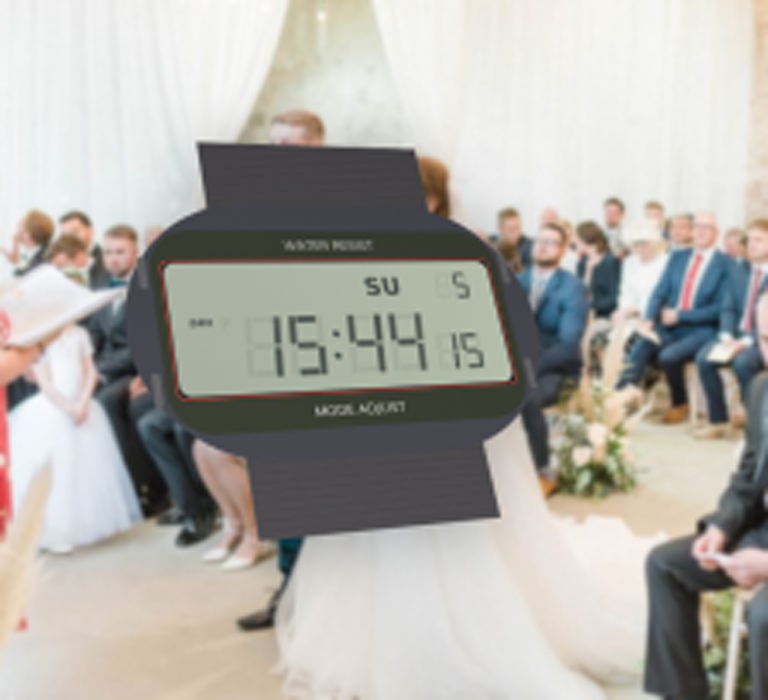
15:44:15
